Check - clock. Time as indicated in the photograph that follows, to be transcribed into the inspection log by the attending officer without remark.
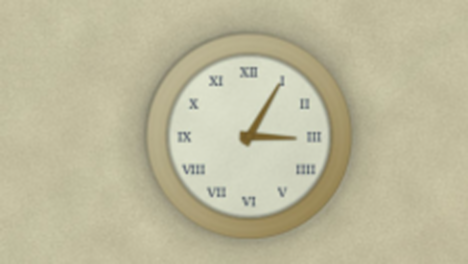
3:05
